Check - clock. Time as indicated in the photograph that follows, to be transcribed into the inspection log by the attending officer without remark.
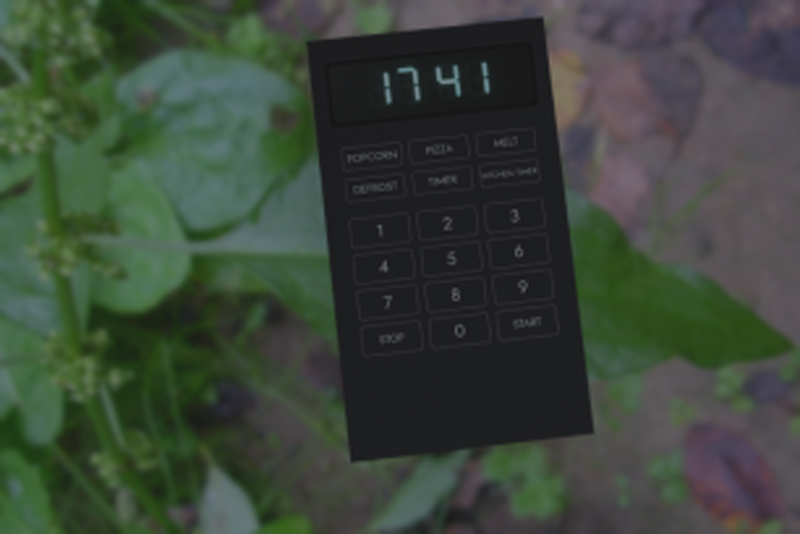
17:41
